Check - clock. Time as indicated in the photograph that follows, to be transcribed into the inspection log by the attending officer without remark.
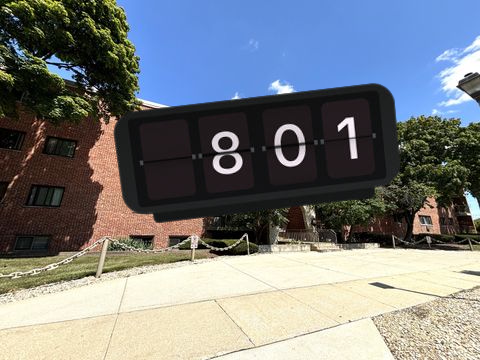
8:01
